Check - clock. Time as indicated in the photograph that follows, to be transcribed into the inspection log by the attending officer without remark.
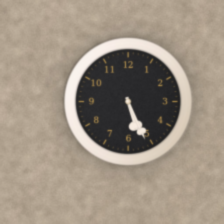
5:26
